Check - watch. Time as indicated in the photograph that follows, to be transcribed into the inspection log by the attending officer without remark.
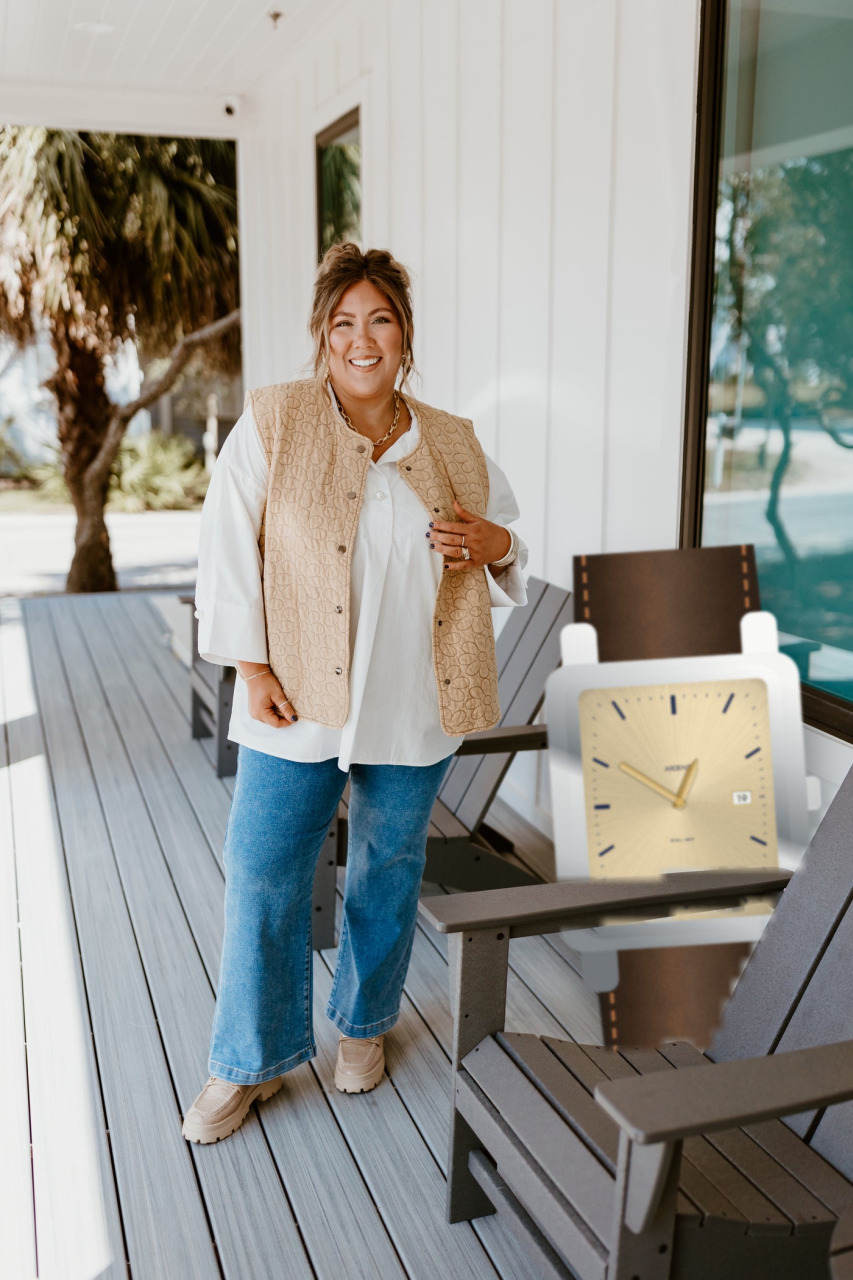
12:51
